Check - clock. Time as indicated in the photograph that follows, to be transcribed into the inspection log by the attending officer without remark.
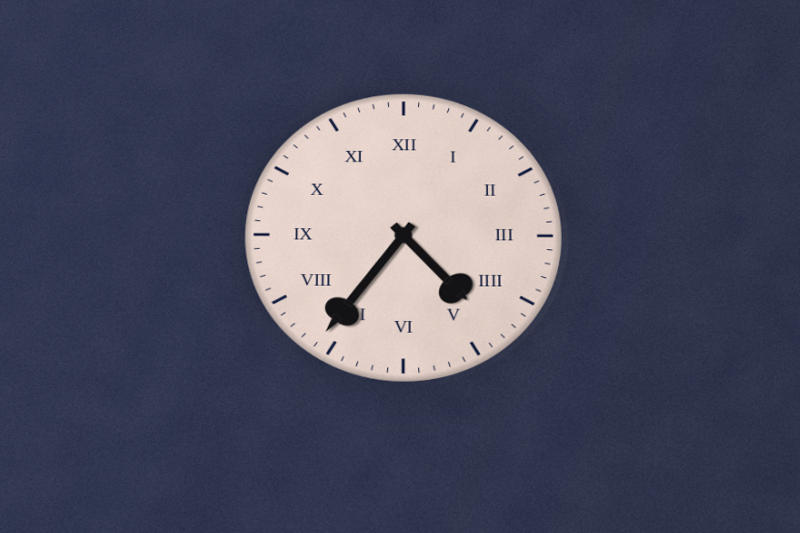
4:36
